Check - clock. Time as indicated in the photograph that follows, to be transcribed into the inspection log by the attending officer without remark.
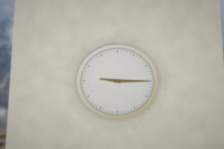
9:15
